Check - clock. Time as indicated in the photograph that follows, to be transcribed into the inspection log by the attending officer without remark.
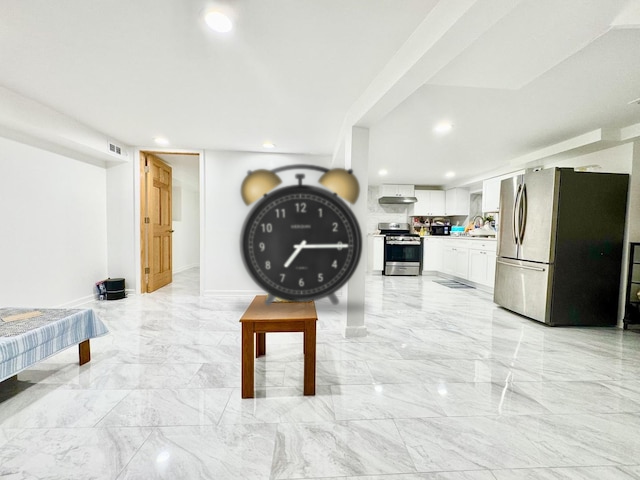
7:15
